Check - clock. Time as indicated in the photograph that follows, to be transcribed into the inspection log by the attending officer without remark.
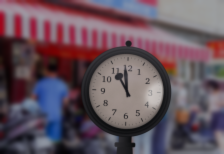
10:59
